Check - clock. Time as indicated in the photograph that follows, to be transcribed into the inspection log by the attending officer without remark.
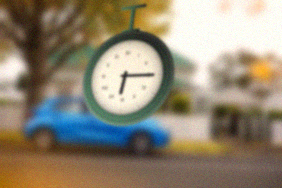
6:15
